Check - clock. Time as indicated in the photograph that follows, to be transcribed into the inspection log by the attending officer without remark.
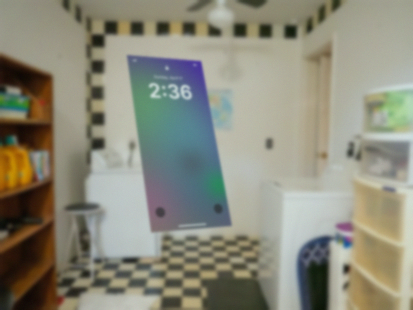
2:36
